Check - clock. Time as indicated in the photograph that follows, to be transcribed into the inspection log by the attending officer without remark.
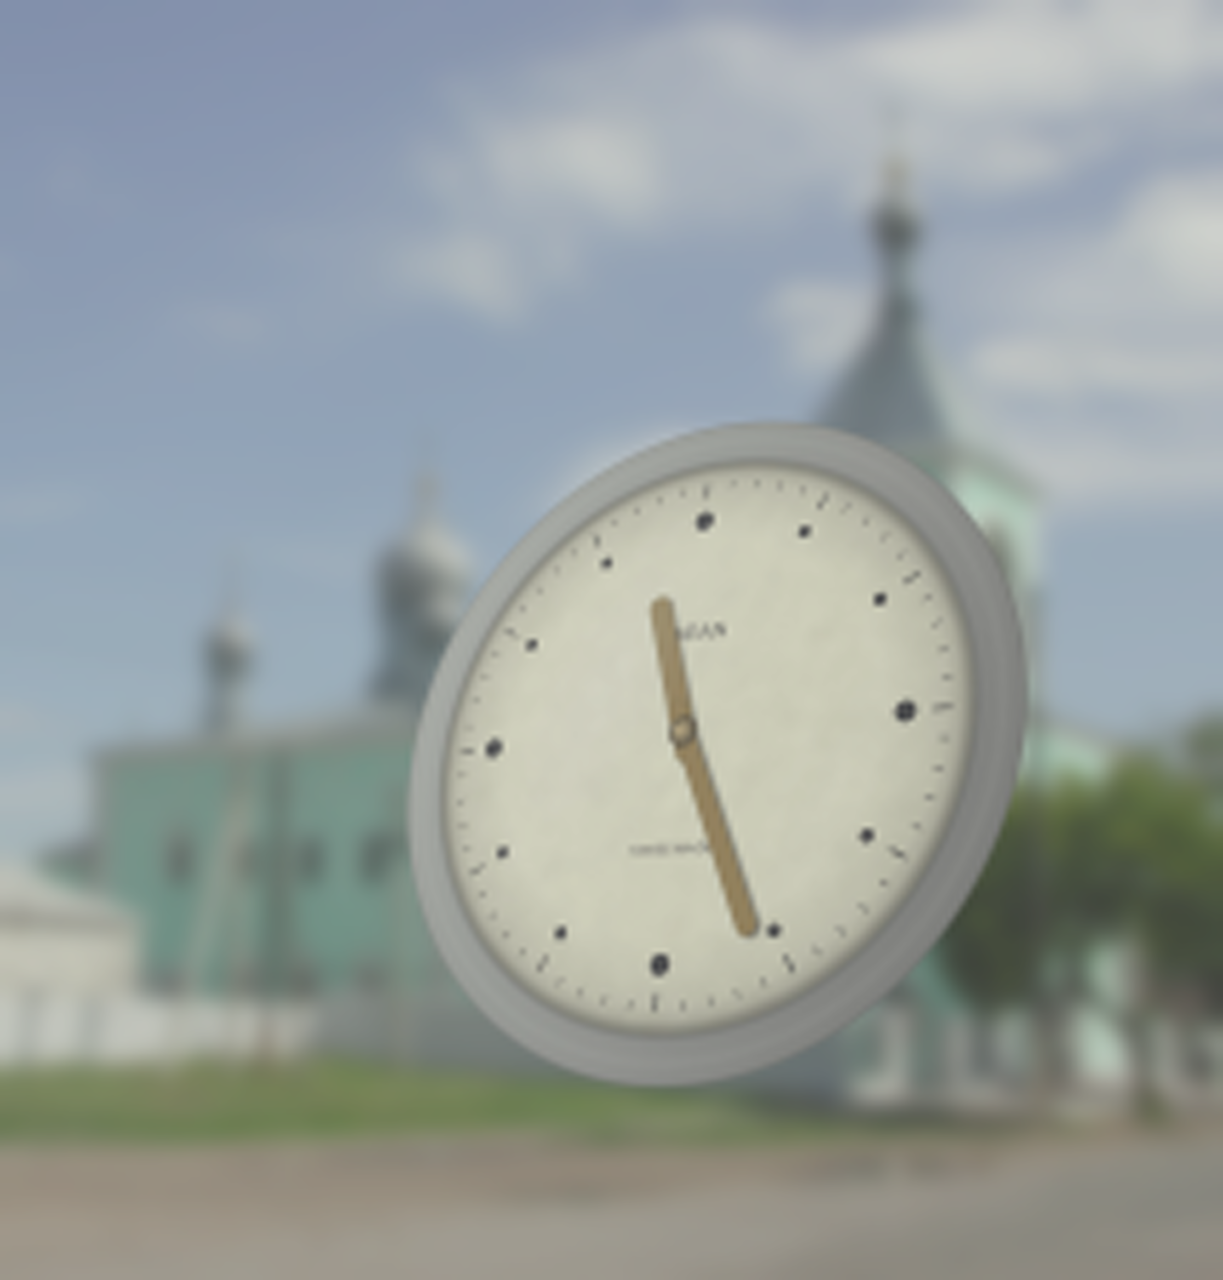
11:26
